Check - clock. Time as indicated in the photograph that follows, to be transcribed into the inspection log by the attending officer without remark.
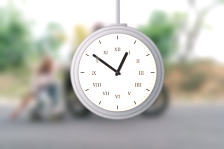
12:51
